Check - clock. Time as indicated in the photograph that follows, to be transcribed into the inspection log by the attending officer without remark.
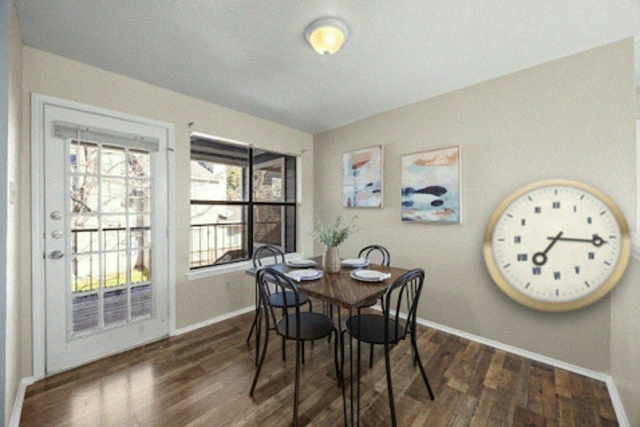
7:16
